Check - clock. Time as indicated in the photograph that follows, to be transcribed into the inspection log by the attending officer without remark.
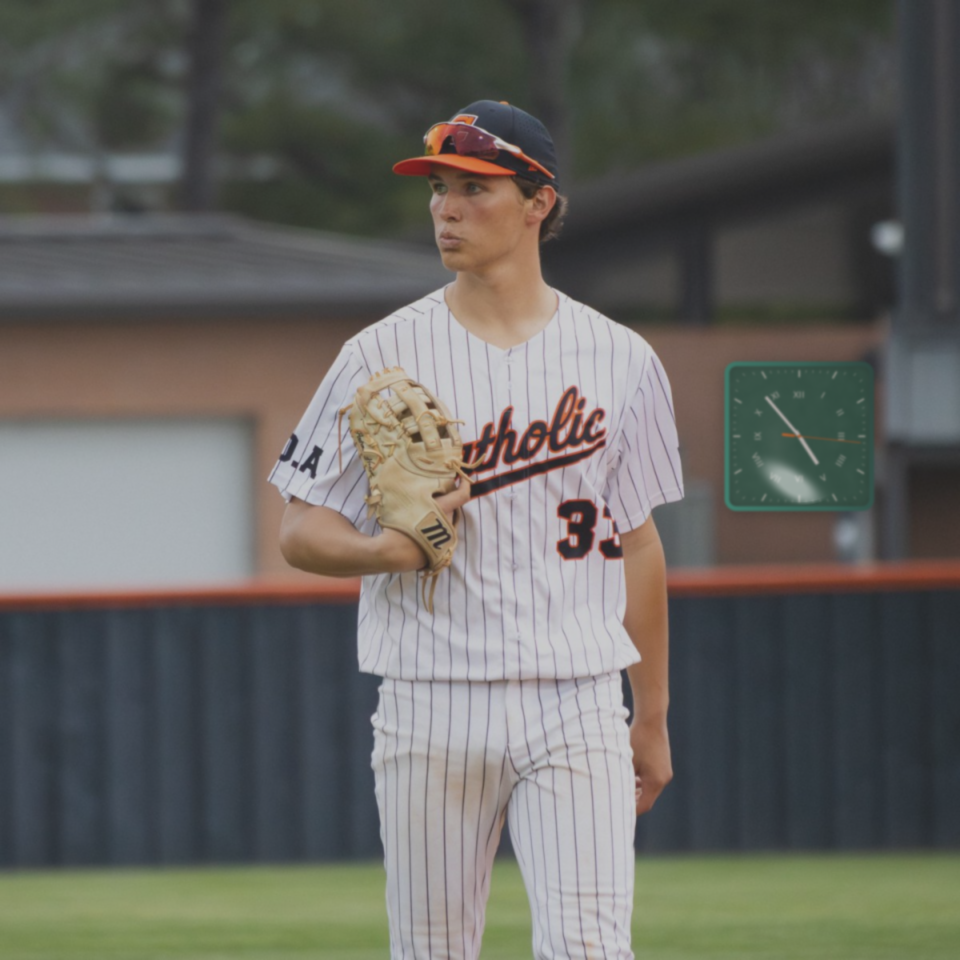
4:53:16
